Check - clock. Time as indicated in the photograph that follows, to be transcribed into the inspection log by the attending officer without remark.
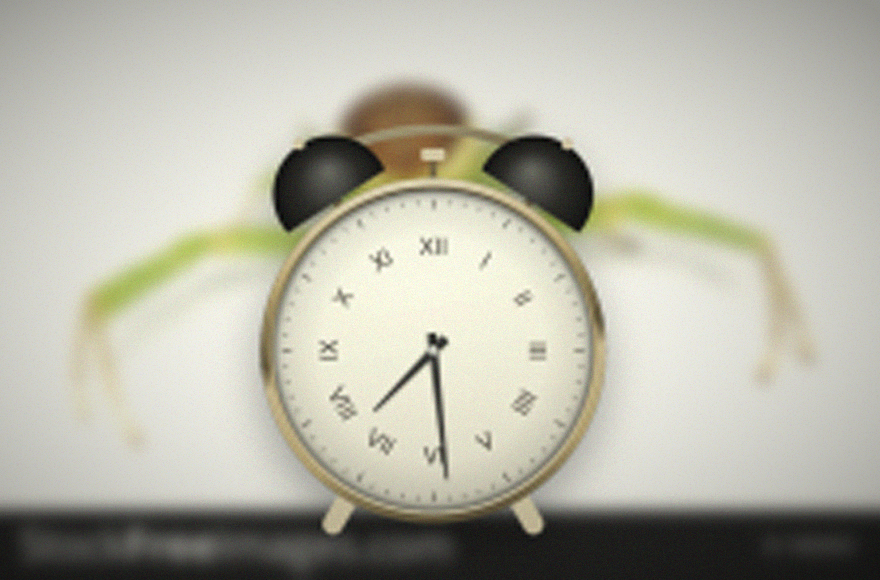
7:29
